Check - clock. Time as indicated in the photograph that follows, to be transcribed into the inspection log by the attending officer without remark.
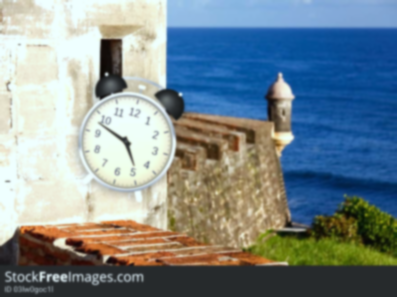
4:48
